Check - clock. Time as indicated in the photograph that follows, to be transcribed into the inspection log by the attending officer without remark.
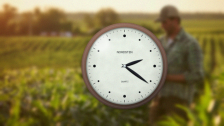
2:21
